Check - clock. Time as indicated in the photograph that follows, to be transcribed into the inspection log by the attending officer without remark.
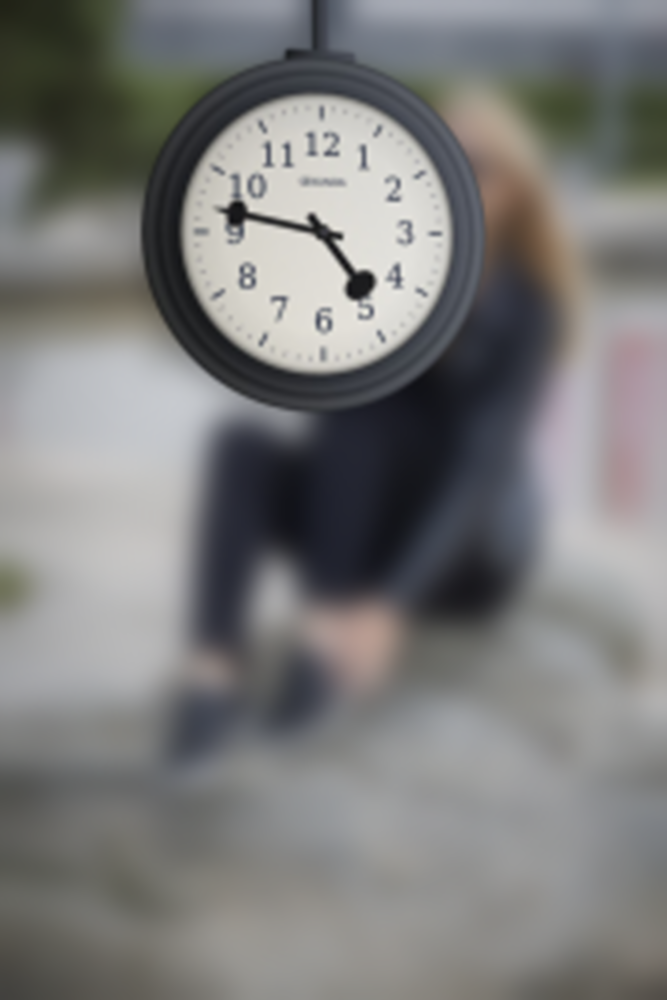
4:47
